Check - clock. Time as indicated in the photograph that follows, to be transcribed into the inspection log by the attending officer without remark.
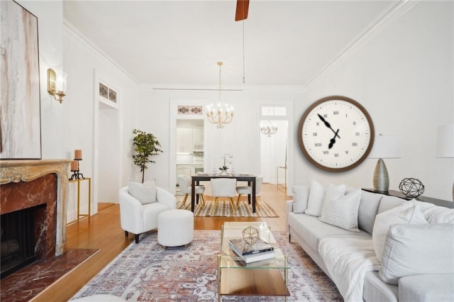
6:53
